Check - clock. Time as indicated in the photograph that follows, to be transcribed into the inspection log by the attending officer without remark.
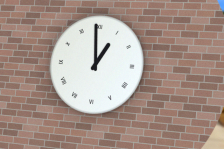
12:59
